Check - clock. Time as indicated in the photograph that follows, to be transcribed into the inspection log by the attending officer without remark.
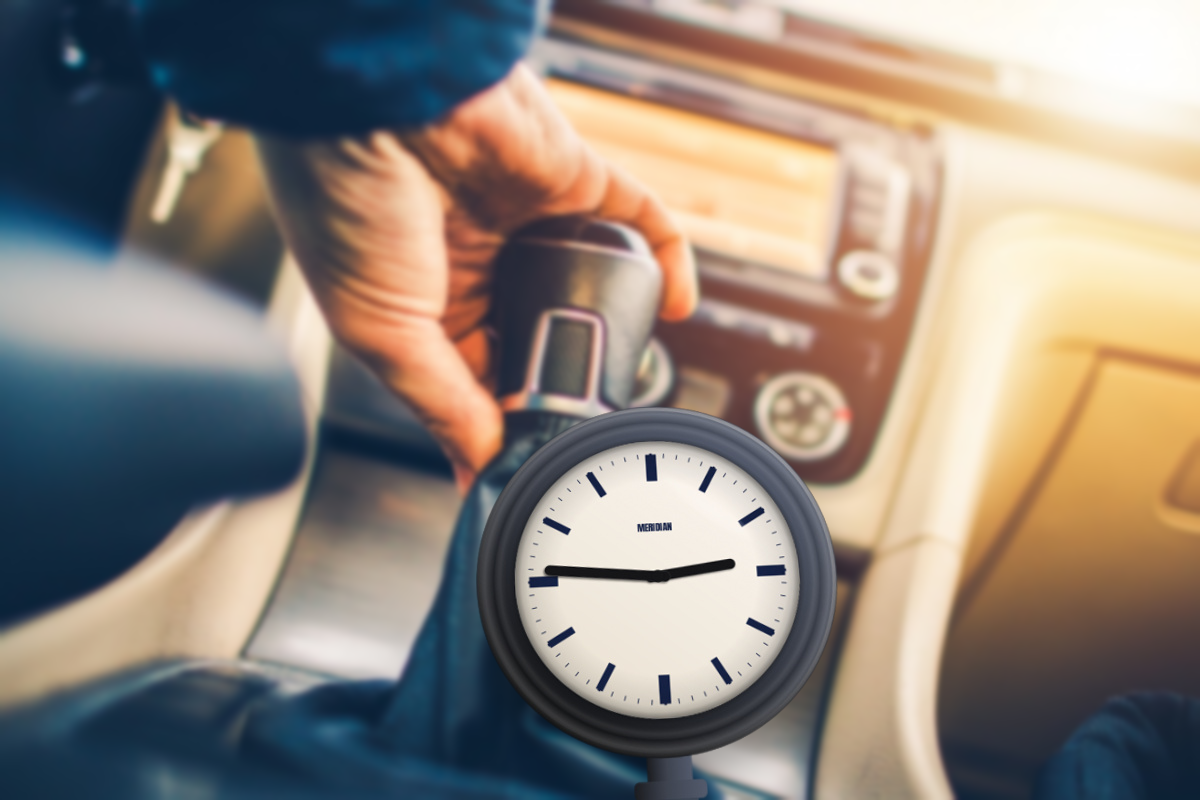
2:46
